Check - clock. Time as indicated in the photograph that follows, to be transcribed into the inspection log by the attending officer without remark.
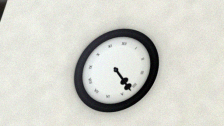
4:22
